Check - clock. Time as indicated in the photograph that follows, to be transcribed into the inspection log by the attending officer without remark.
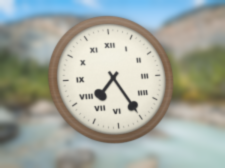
7:25
